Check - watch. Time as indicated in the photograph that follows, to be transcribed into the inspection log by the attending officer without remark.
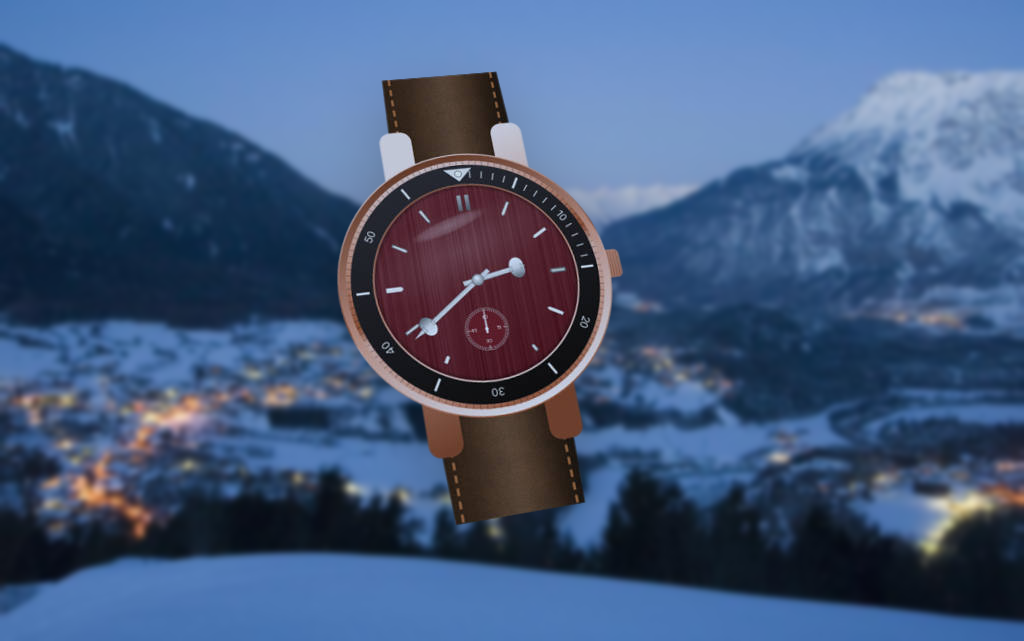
2:39
